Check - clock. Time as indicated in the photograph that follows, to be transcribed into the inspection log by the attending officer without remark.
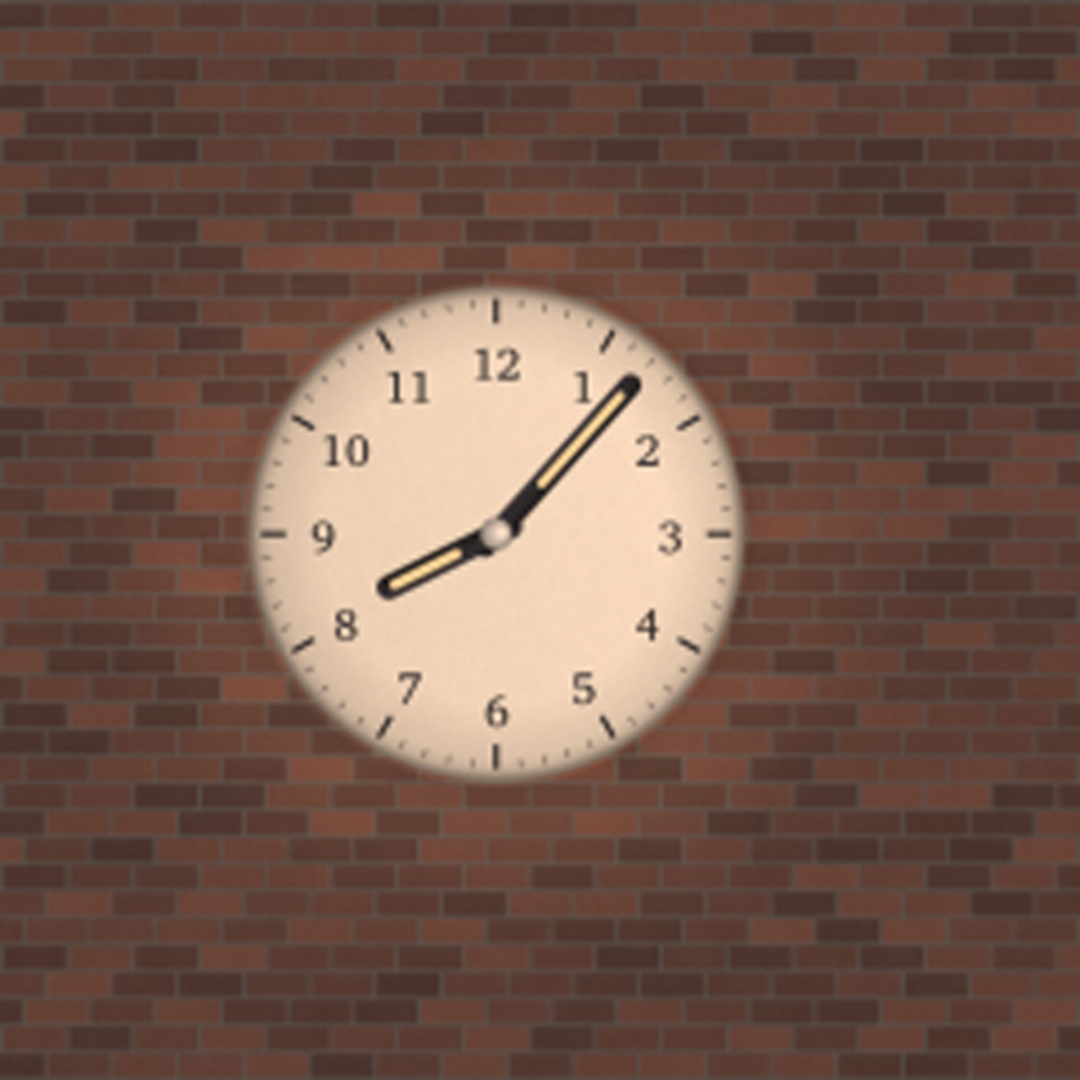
8:07
